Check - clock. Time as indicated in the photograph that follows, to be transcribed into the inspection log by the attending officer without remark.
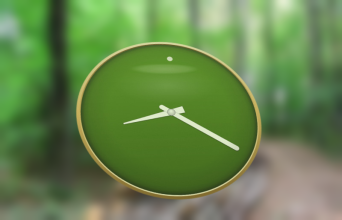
8:20
